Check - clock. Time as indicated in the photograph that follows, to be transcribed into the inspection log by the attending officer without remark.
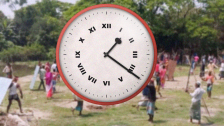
1:21
